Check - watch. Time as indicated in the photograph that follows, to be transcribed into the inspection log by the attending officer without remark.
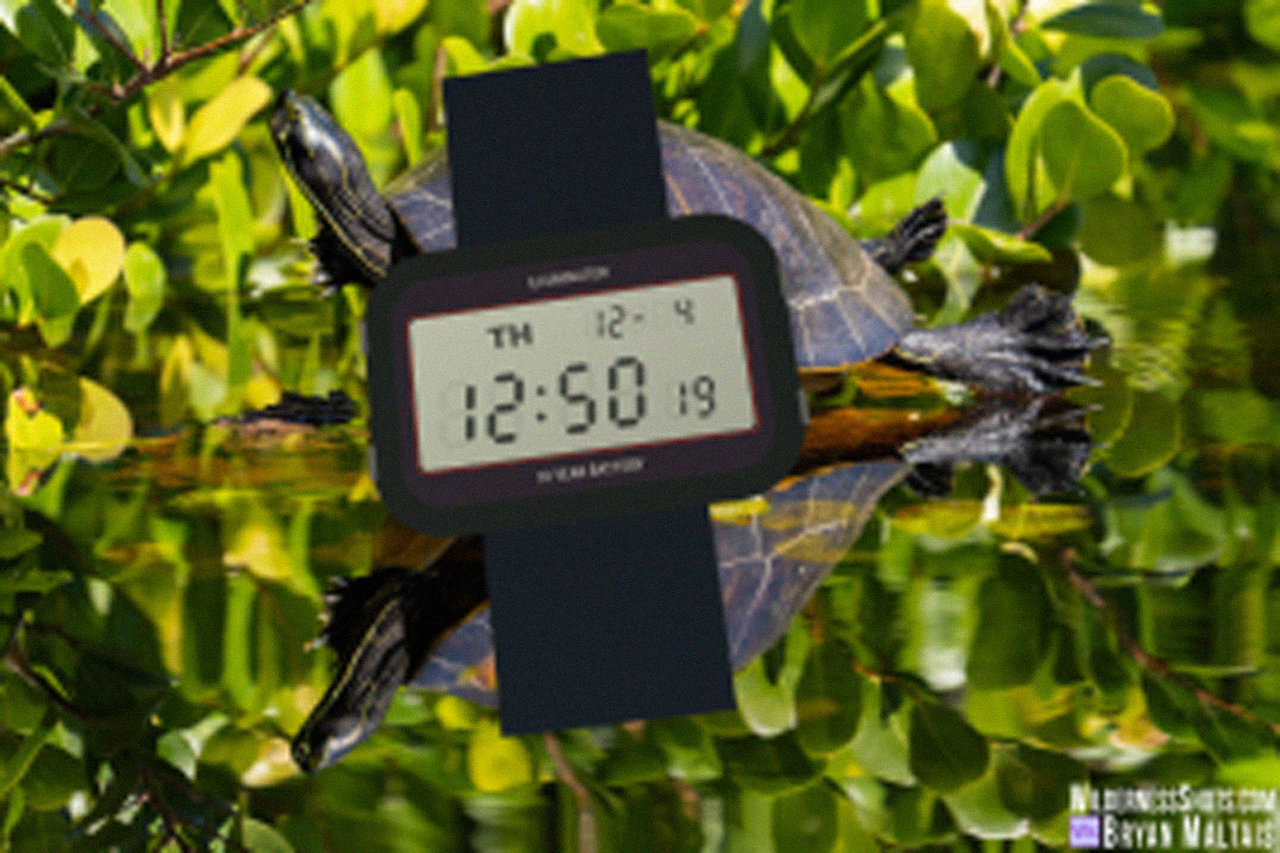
12:50:19
